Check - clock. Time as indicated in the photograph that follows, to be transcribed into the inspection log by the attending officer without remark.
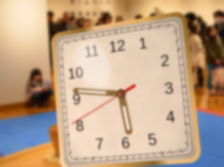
5:46:41
